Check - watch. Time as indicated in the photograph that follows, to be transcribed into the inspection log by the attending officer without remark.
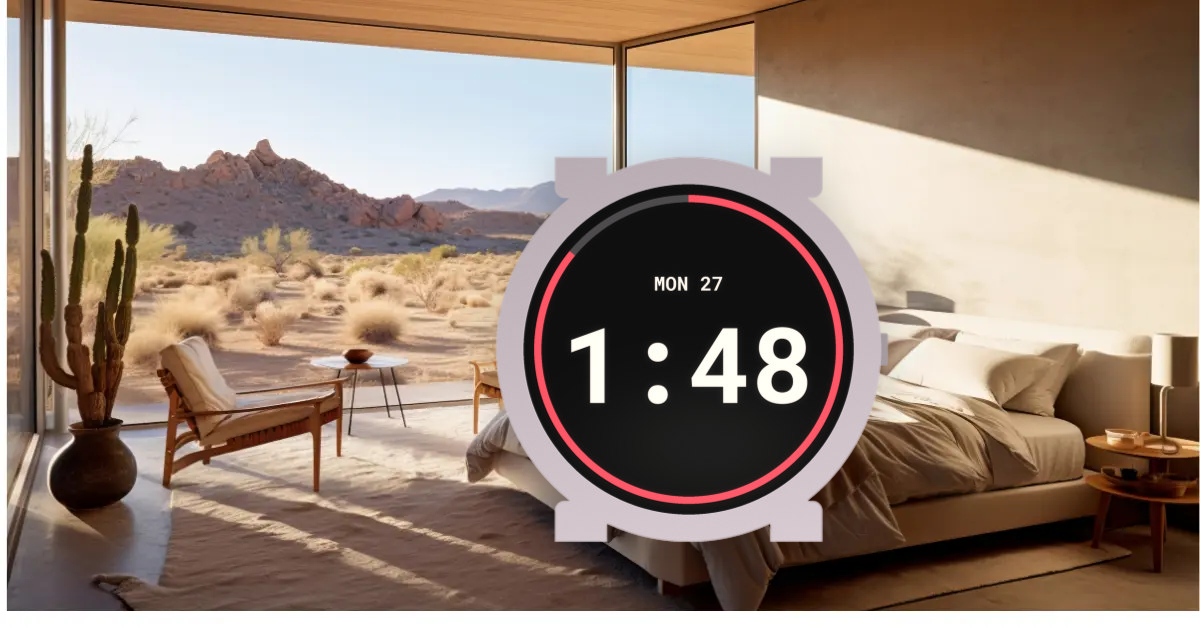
1:48
